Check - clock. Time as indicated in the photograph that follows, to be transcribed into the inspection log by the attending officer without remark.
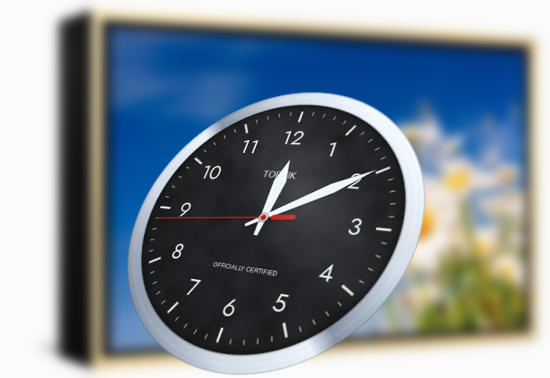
12:09:44
